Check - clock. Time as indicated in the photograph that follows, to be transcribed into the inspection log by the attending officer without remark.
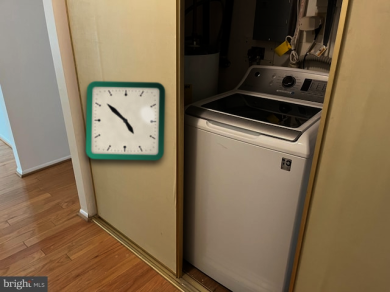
4:52
